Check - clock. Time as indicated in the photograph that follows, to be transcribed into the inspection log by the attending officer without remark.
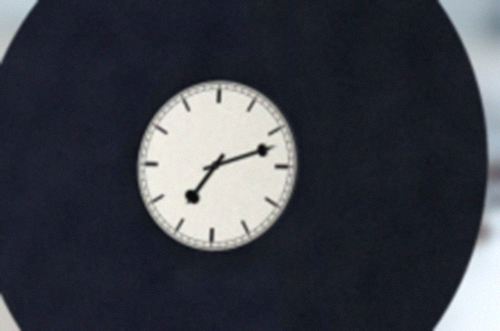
7:12
